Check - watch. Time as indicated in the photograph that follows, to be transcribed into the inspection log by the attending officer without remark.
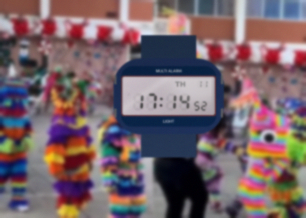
17:14
